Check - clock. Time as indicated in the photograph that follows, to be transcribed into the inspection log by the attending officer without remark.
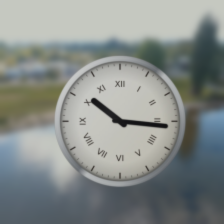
10:16
